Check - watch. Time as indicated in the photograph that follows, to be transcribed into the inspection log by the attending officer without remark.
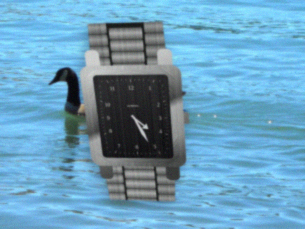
4:26
